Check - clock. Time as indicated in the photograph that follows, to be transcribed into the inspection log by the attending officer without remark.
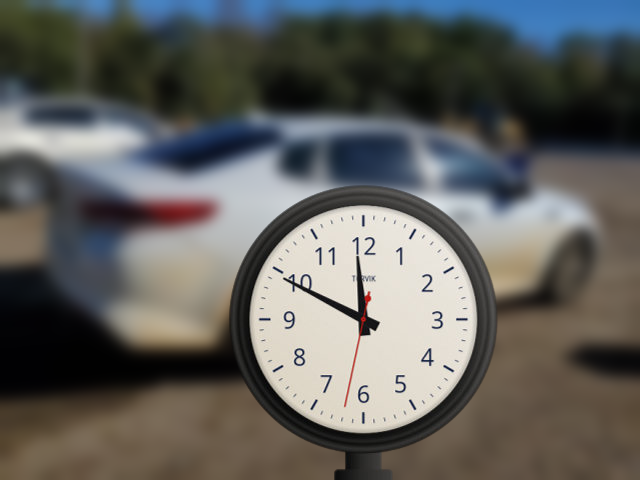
11:49:32
